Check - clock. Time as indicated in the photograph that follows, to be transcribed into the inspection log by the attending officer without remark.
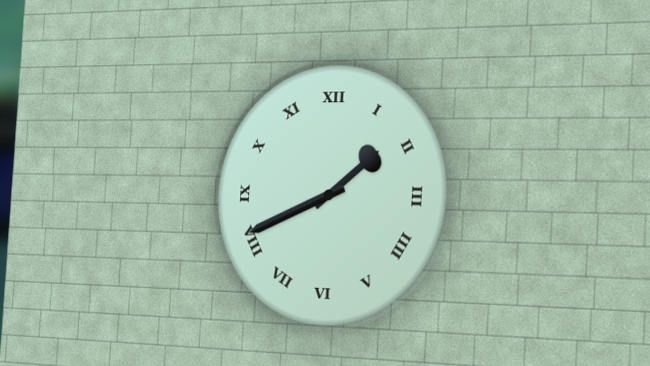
1:41
